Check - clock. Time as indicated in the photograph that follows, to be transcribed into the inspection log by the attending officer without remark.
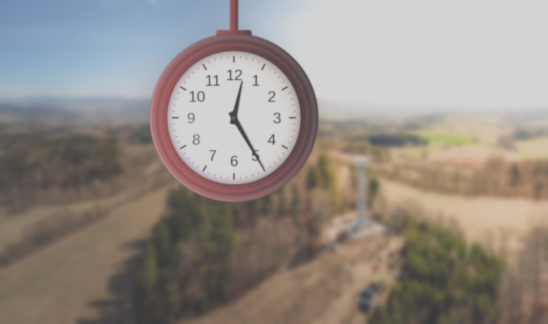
12:25
